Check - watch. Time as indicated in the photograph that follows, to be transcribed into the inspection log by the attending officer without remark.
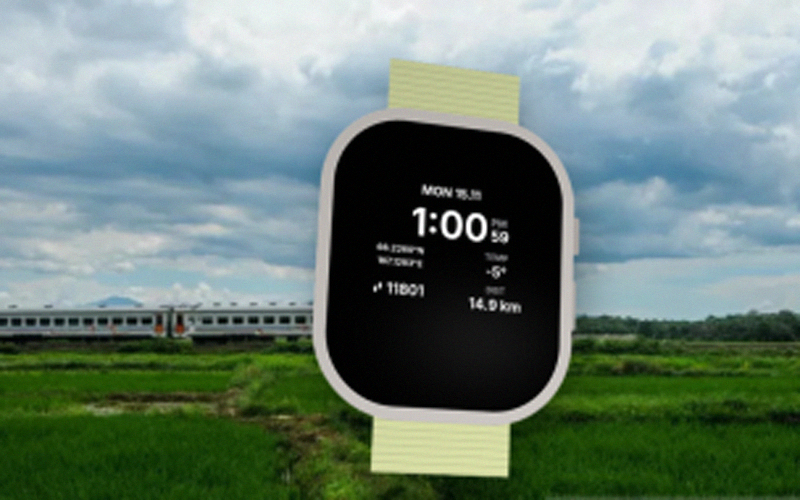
1:00
